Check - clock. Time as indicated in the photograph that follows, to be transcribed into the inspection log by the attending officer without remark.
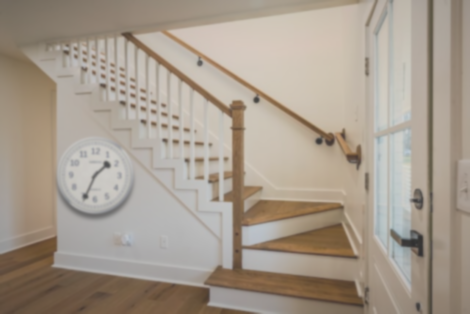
1:34
